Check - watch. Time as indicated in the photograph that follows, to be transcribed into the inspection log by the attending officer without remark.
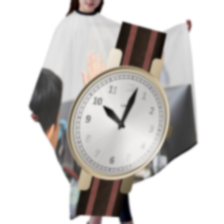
10:02
